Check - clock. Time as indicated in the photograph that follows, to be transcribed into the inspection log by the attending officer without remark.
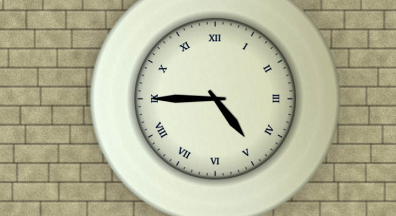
4:45
